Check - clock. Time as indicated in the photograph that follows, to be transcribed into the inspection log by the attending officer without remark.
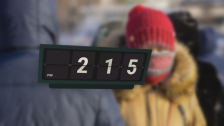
2:15
